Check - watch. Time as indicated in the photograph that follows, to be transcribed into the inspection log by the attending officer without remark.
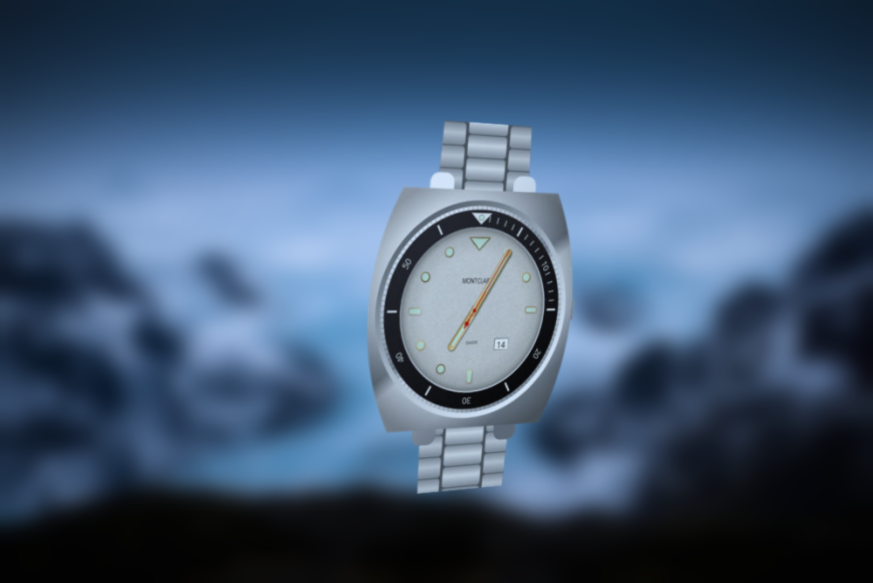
7:05:05
